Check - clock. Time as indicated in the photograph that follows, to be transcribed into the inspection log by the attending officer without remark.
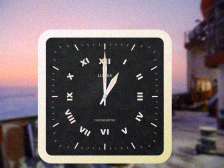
1:00
